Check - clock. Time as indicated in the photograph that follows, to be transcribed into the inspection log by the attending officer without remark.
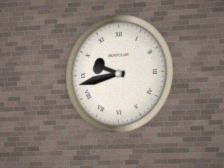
9:43
